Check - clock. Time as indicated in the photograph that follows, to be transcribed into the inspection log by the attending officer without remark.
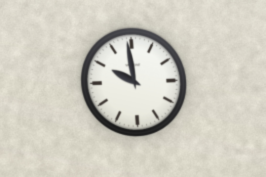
9:59
